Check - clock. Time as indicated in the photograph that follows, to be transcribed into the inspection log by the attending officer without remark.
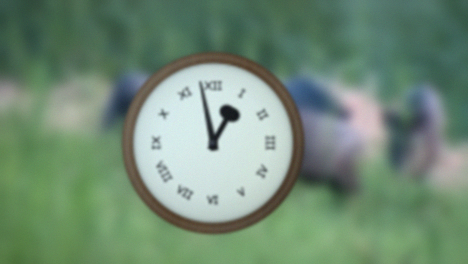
12:58
